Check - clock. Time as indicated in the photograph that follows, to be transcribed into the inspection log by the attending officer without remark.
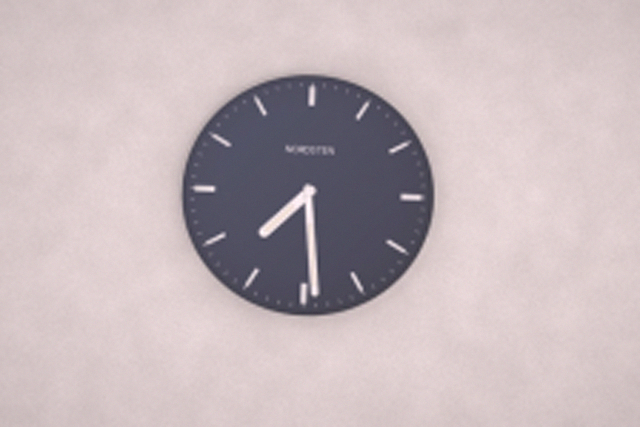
7:29
